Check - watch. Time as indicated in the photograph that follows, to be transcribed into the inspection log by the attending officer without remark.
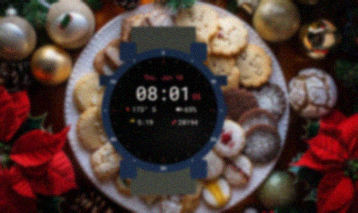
8:01
